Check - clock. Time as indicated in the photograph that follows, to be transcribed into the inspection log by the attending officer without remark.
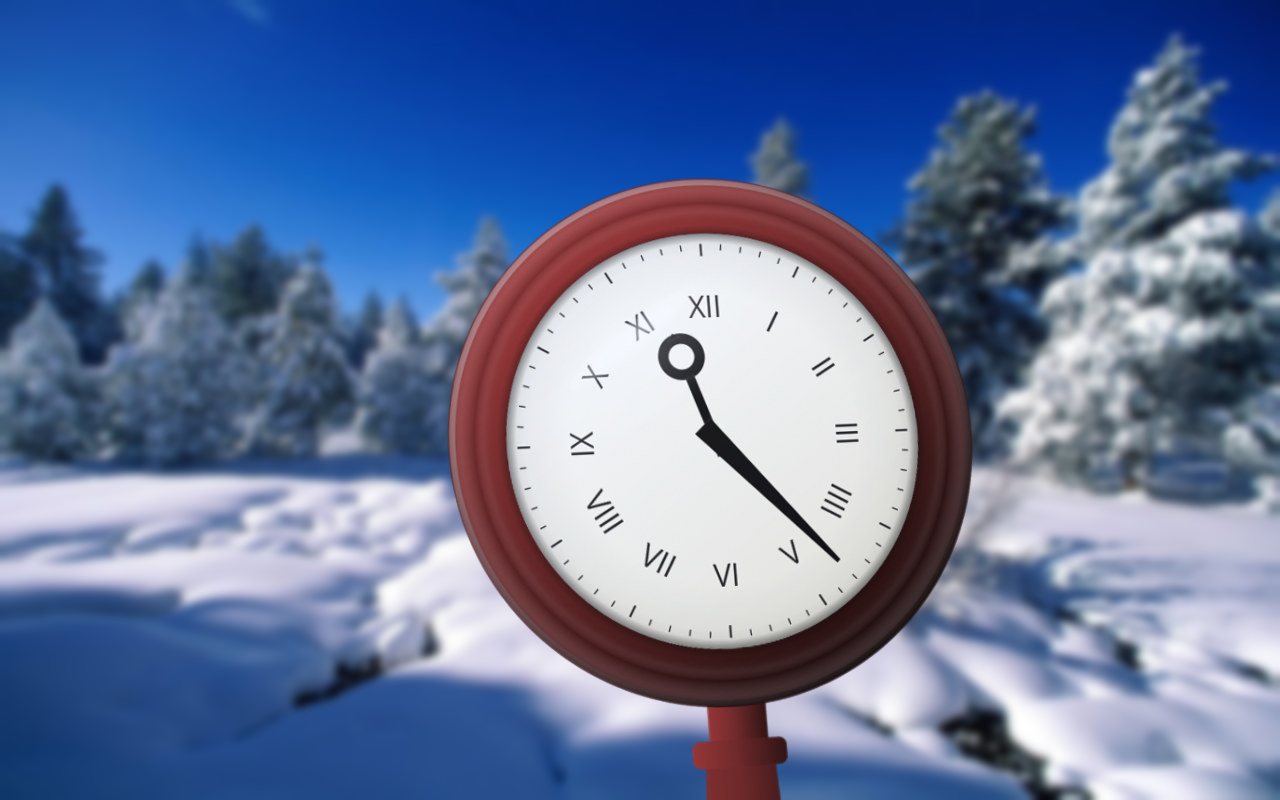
11:23
